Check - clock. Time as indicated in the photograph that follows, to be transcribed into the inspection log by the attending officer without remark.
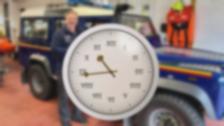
10:44
